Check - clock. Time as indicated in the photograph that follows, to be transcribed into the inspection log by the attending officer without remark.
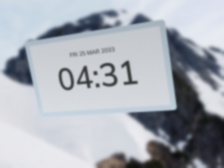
4:31
